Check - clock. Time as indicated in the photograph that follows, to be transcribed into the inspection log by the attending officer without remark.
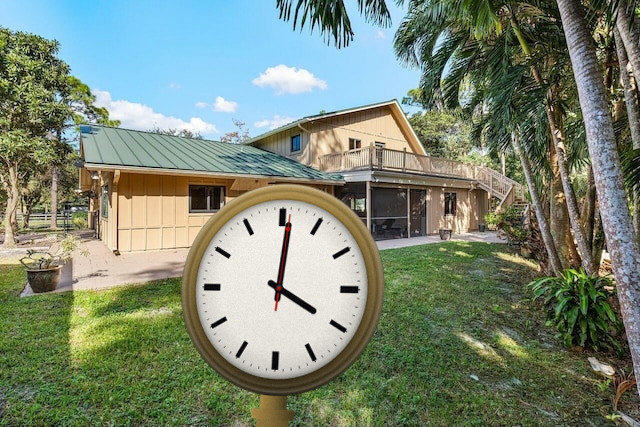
4:01:01
